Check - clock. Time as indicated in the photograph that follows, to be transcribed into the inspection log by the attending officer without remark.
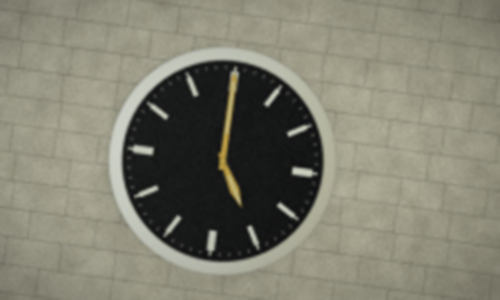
5:00
